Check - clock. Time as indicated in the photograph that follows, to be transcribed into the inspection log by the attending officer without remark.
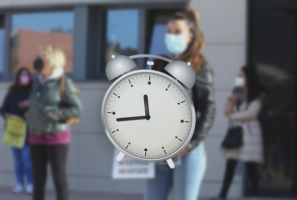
11:43
